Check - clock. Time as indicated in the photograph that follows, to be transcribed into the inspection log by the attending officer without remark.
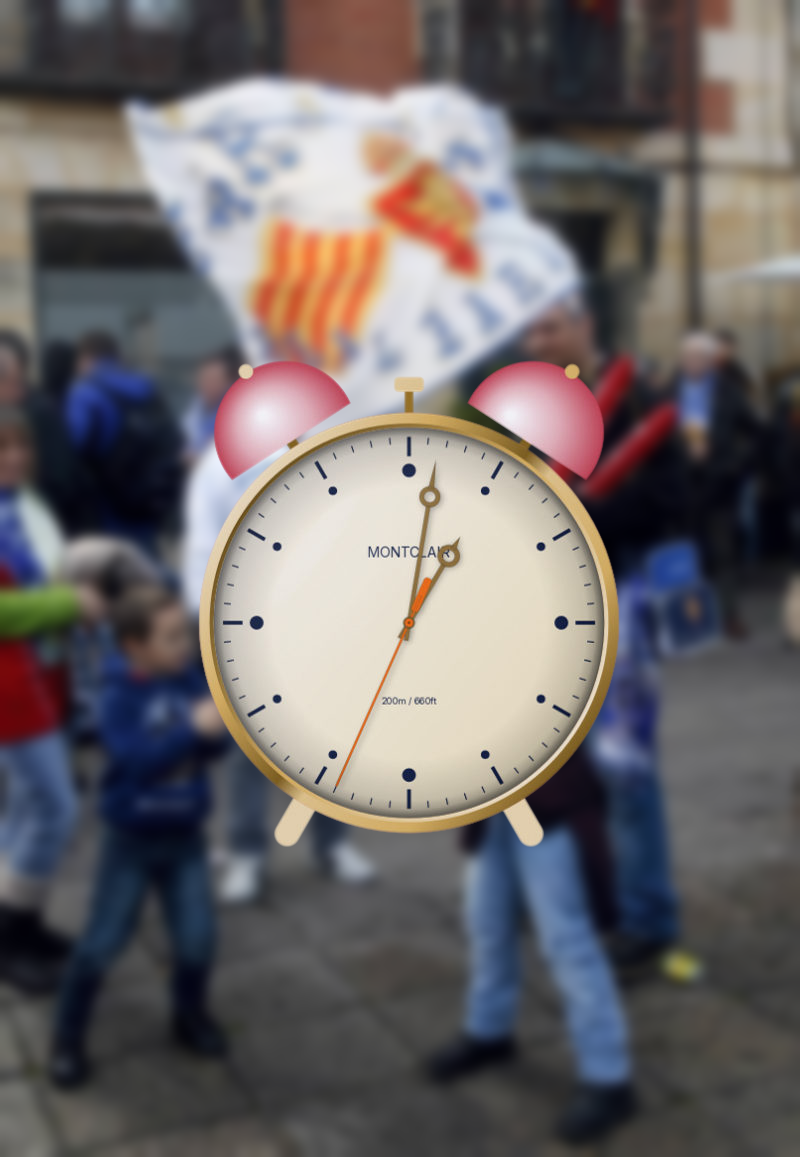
1:01:34
